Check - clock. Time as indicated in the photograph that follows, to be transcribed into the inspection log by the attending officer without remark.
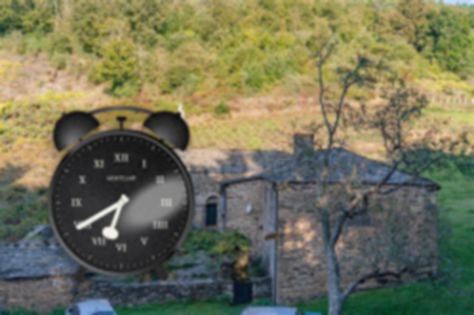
6:40
